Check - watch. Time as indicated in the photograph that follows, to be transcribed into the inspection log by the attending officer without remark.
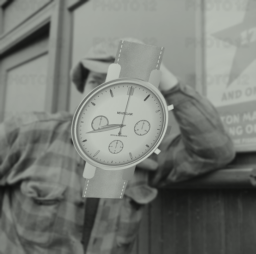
8:42
